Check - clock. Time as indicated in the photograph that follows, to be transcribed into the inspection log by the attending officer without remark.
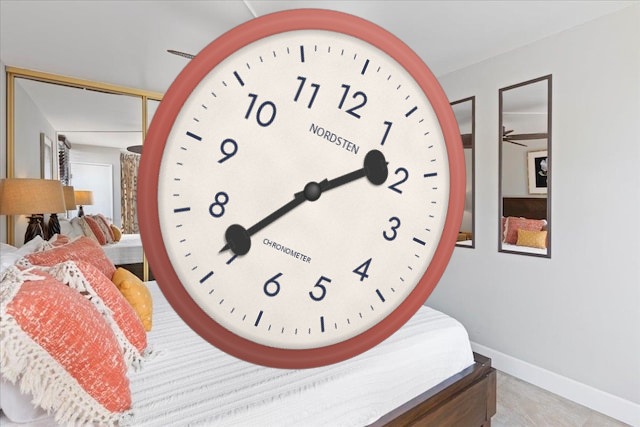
1:36
